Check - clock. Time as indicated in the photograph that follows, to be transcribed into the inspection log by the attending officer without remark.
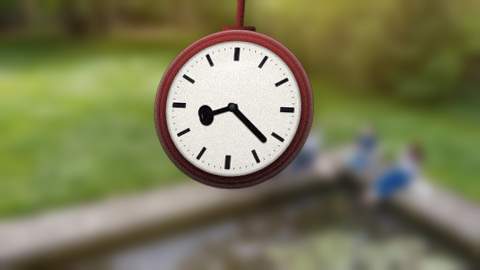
8:22
